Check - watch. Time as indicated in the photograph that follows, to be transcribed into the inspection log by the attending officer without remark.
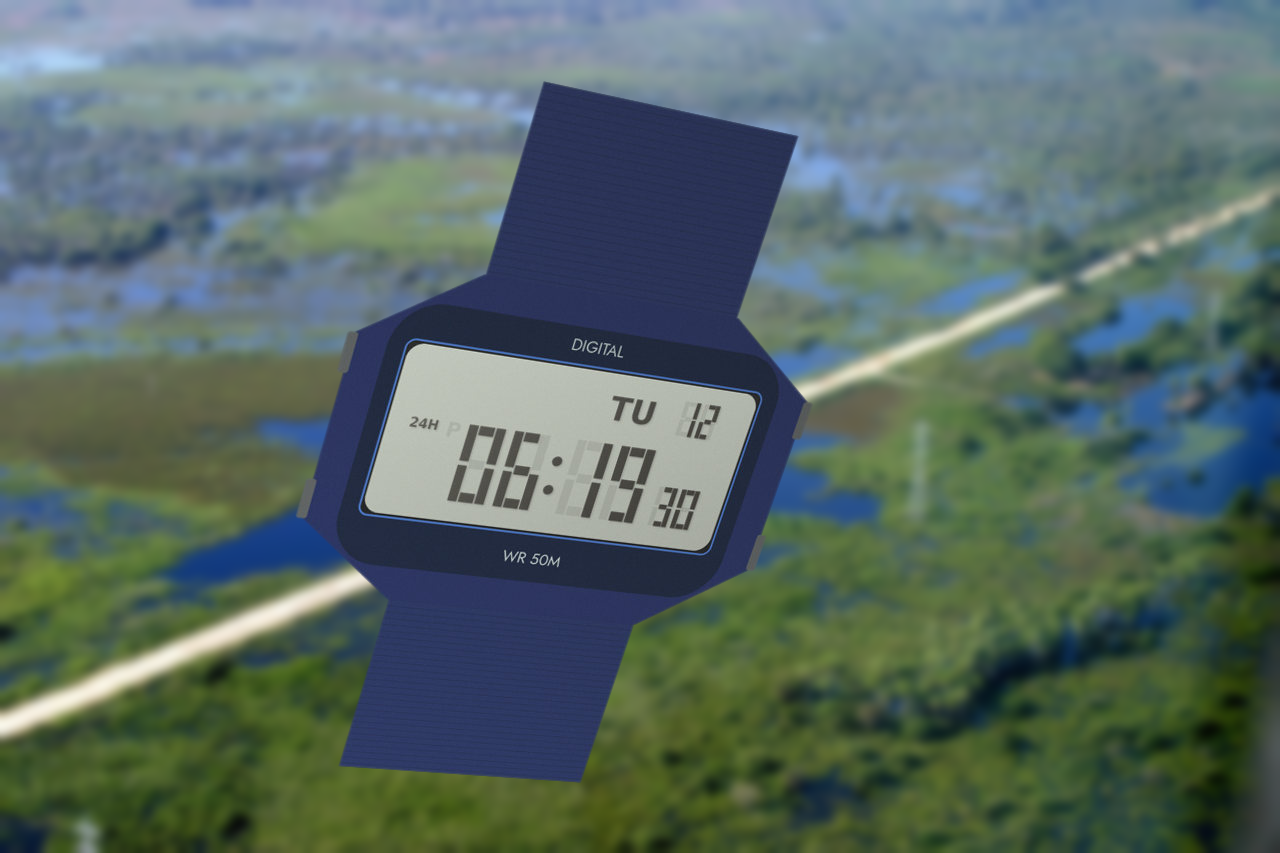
6:19:30
